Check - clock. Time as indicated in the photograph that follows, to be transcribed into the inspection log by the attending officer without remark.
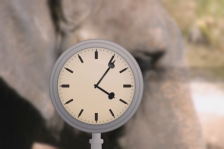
4:06
